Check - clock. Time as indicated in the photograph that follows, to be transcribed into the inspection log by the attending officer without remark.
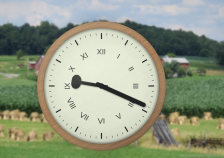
9:19
